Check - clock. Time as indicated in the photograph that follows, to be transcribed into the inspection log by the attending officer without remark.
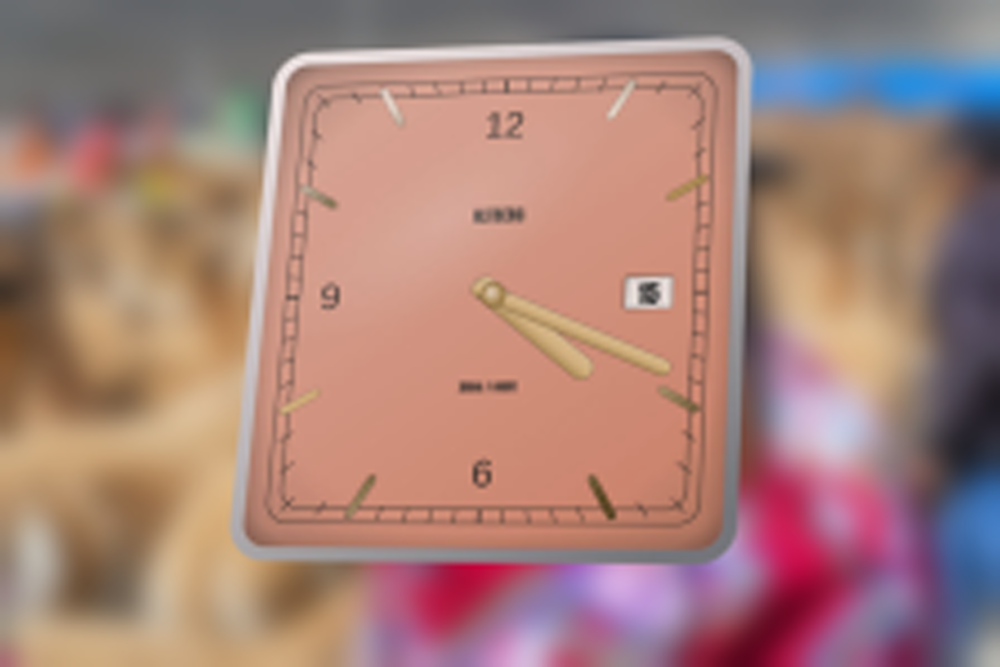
4:19
